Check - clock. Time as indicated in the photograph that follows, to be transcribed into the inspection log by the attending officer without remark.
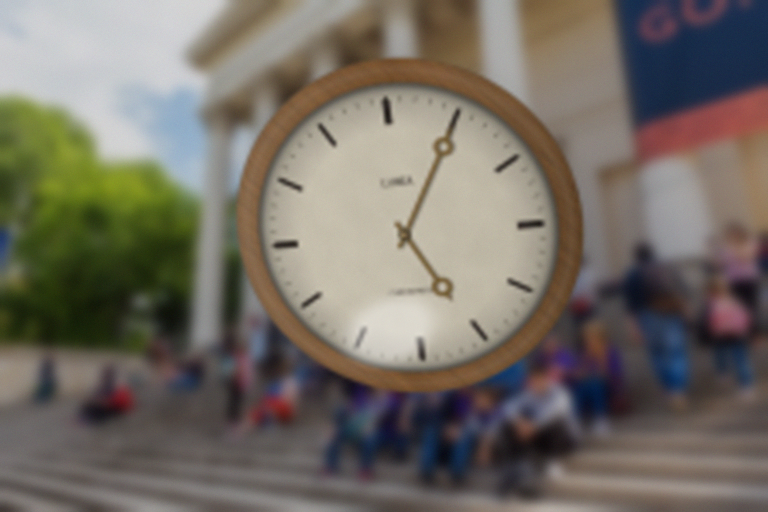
5:05
